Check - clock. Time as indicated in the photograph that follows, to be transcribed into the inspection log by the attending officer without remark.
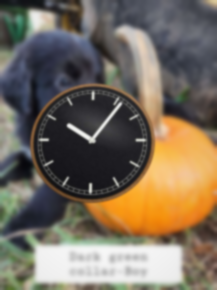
10:06
